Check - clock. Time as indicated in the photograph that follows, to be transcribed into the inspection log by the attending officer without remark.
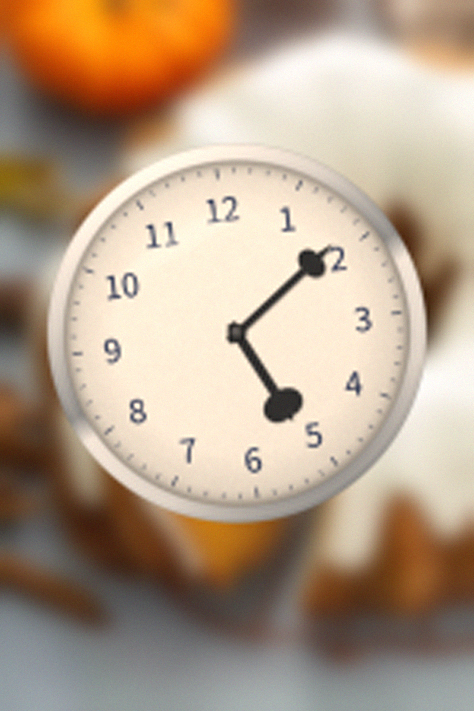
5:09
